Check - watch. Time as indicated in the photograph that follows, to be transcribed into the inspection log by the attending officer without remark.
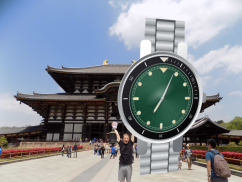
7:04
